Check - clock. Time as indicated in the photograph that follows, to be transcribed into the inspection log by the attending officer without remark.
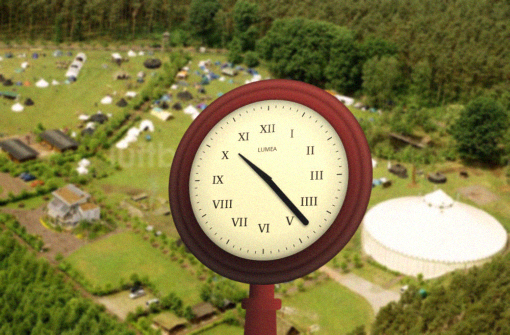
10:23
